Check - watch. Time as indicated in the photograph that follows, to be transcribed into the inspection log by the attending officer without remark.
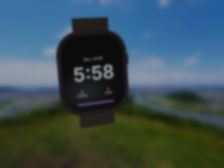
5:58
